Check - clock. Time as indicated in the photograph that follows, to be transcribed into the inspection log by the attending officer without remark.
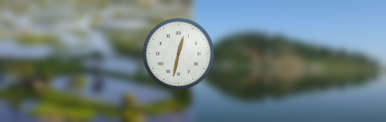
12:32
